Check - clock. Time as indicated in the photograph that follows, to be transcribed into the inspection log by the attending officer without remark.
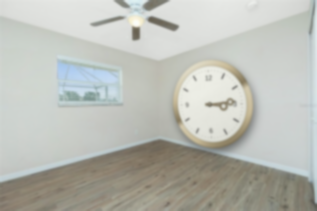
3:14
